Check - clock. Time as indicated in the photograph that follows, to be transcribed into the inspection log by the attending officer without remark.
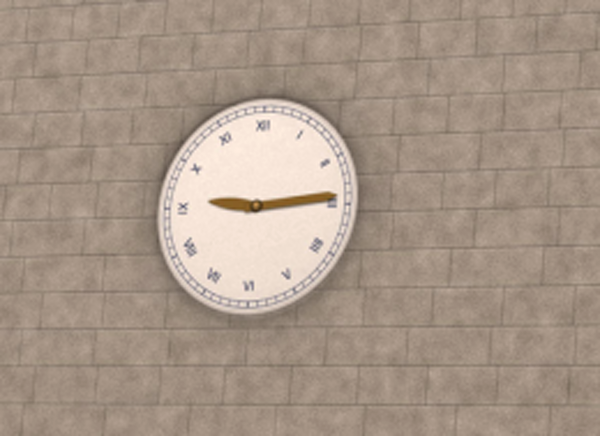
9:14
